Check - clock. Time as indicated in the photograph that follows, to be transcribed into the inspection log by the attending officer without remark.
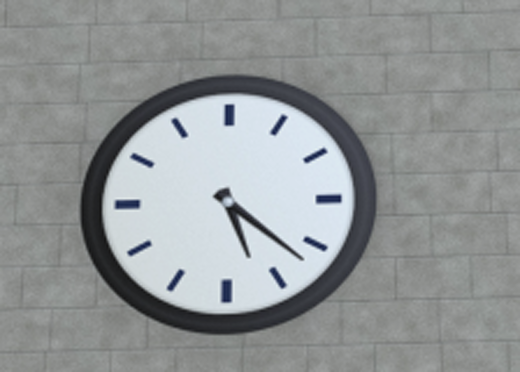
5:22
